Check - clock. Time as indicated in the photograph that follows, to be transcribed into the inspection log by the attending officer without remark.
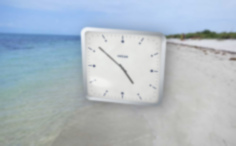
4:52
